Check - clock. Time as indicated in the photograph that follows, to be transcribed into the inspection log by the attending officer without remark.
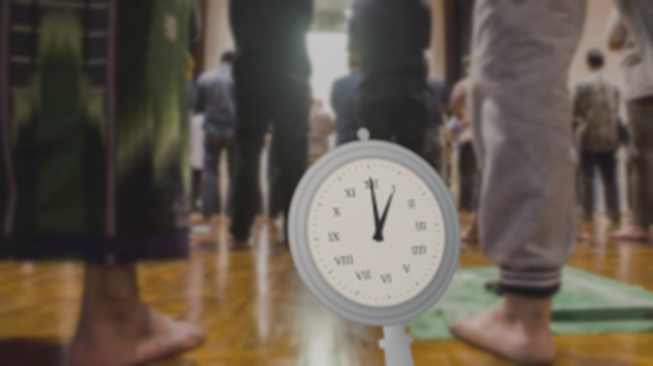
1:00
